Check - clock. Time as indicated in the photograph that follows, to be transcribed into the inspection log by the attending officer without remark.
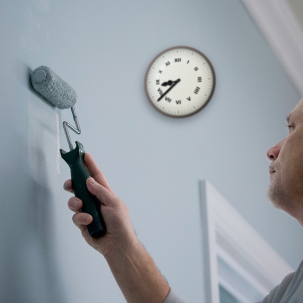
8:38
